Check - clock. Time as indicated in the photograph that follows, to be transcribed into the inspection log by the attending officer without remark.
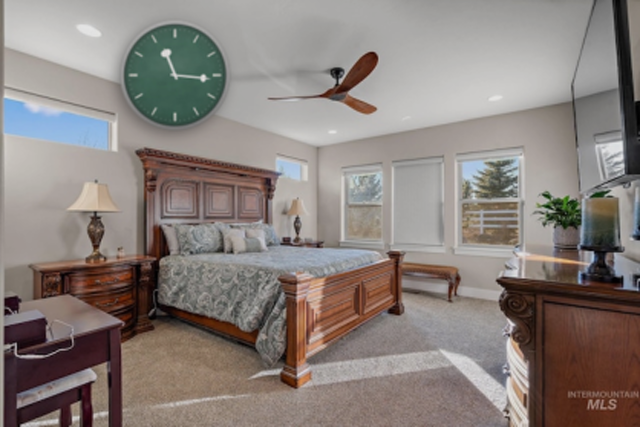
11:16
